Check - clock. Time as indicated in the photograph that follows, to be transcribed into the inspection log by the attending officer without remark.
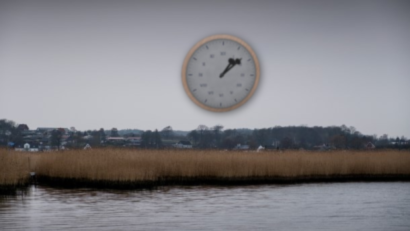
1:08
